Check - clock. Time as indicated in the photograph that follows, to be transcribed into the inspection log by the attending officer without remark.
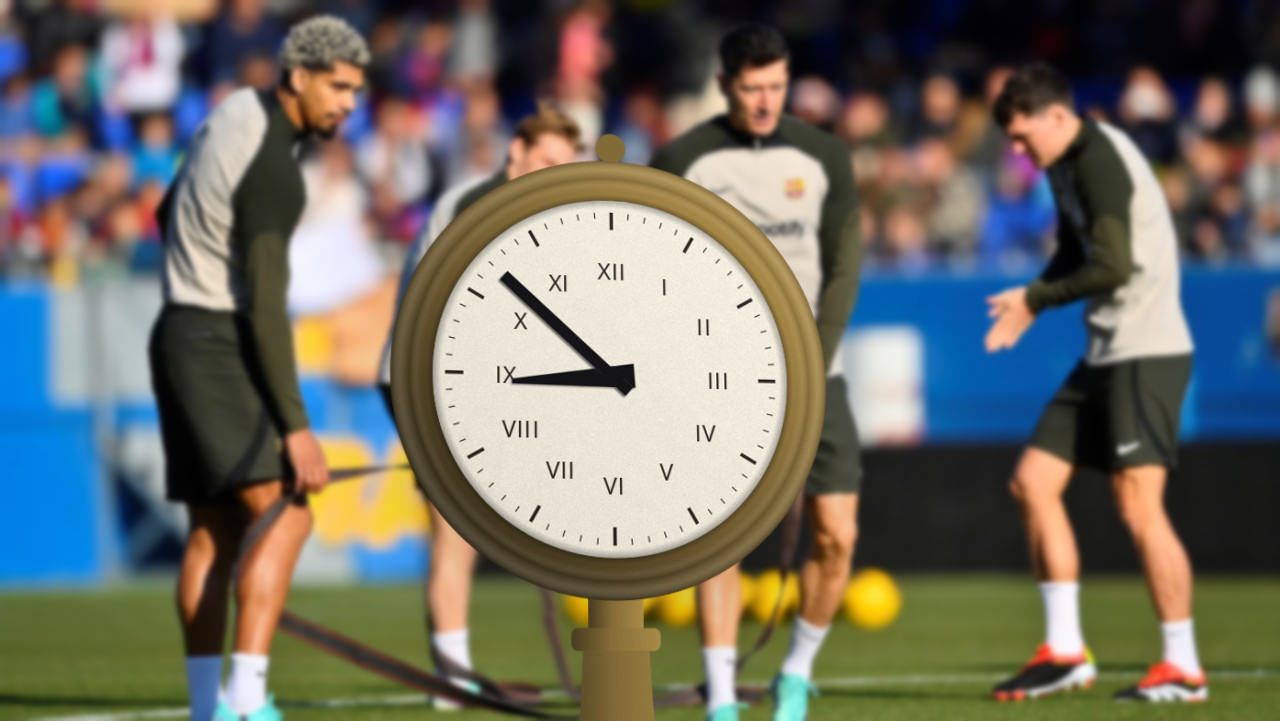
8:52
